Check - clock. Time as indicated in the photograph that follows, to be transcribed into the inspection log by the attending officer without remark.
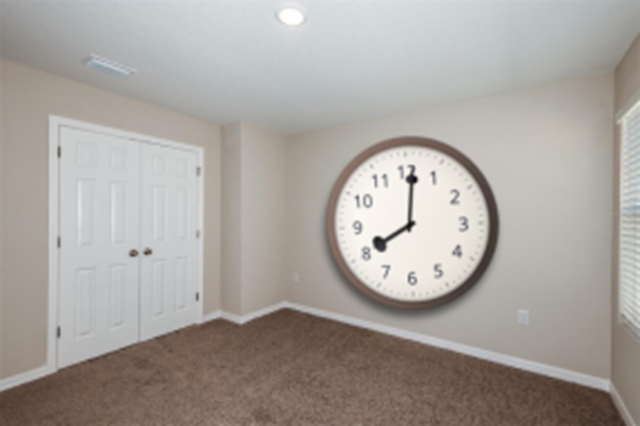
8:01
